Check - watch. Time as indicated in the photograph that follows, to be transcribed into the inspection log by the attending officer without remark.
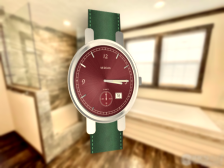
3:15
